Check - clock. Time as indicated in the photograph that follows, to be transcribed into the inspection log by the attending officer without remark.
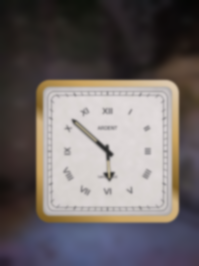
5:52
